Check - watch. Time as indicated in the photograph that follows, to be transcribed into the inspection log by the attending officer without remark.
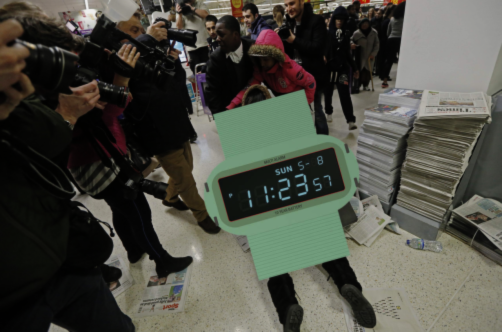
11:23:57
